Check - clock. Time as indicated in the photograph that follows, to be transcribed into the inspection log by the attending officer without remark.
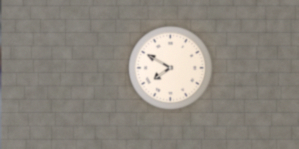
7:50
